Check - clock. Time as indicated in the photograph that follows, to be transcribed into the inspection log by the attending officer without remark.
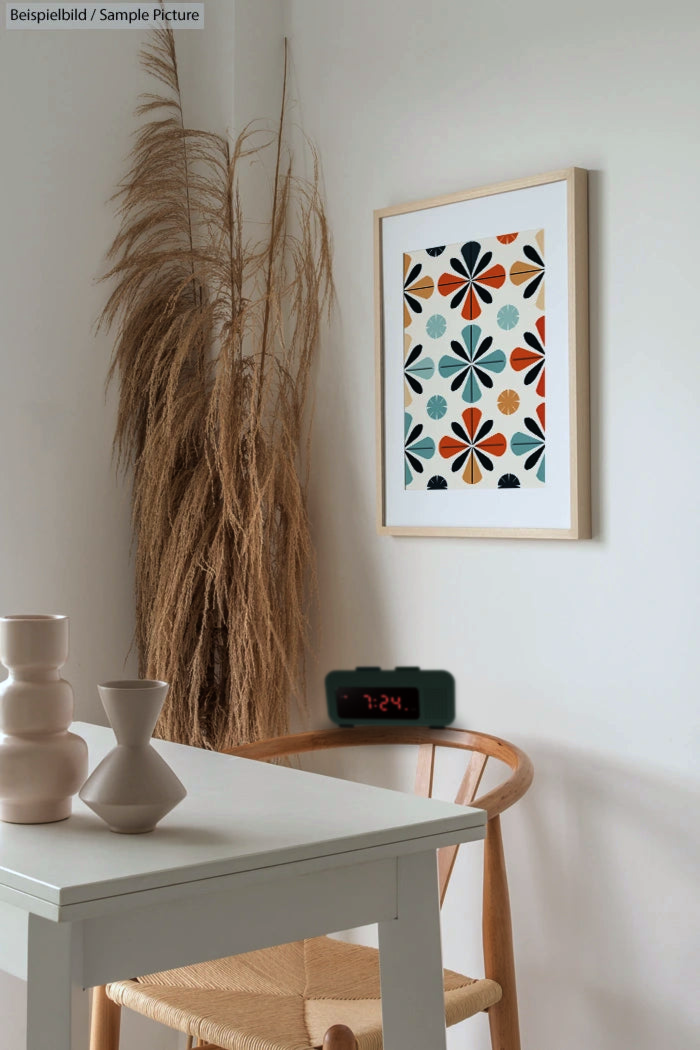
7:24
